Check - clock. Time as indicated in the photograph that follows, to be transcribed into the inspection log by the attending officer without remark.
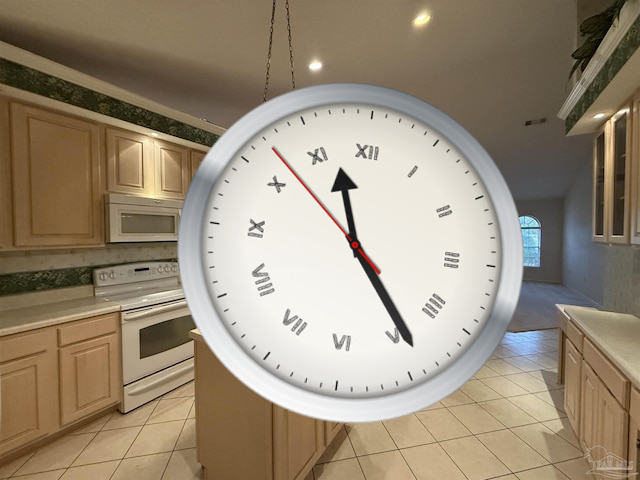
11:23:52
